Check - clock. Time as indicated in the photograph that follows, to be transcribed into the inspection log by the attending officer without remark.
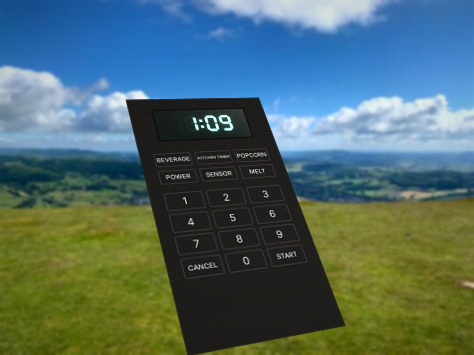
1:09
